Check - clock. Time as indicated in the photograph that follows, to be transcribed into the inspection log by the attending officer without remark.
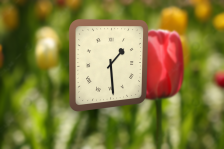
1:29
